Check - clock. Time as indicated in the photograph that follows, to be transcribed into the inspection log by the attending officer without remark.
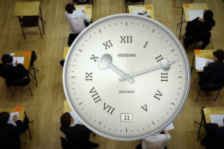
10:12
